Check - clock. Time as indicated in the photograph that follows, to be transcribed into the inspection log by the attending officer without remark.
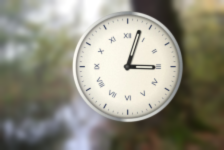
3:03
